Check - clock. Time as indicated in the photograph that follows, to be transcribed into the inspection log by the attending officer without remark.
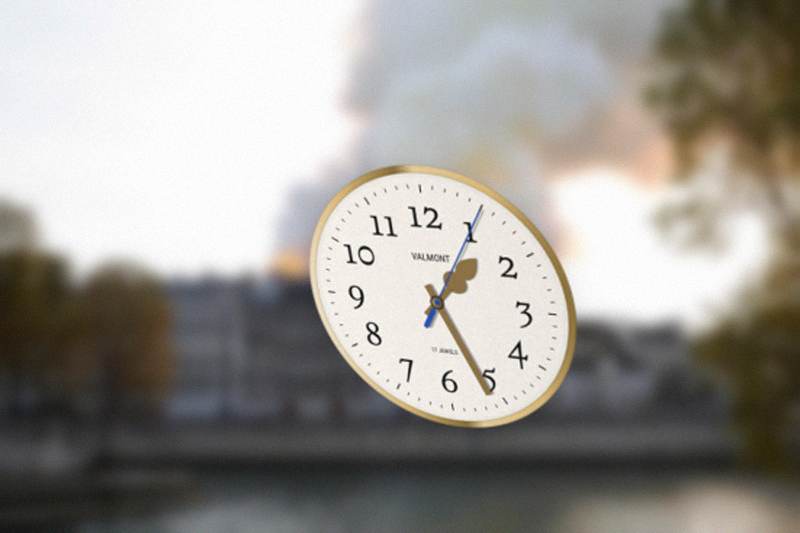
1:26:05
